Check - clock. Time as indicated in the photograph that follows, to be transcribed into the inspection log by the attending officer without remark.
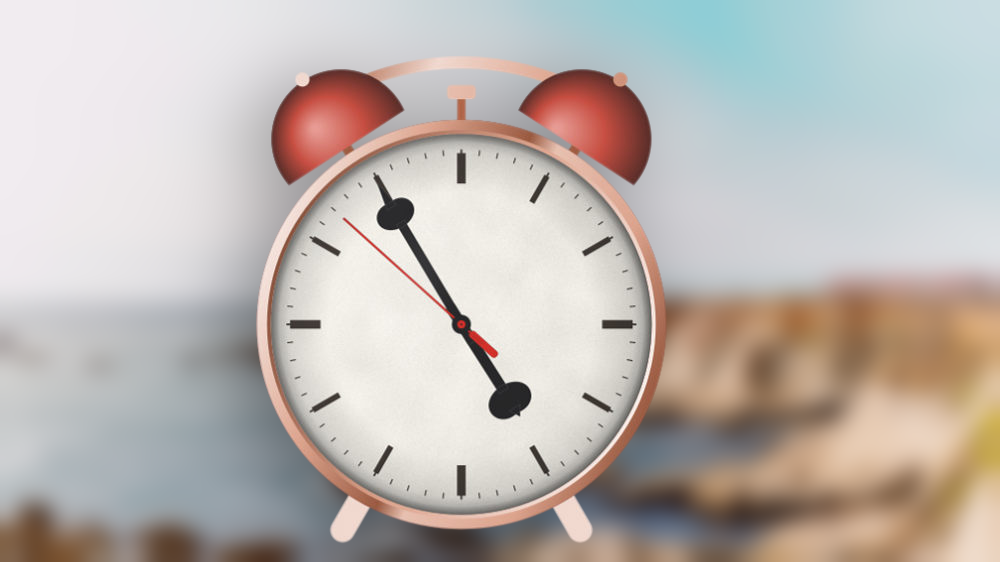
4:54:52
